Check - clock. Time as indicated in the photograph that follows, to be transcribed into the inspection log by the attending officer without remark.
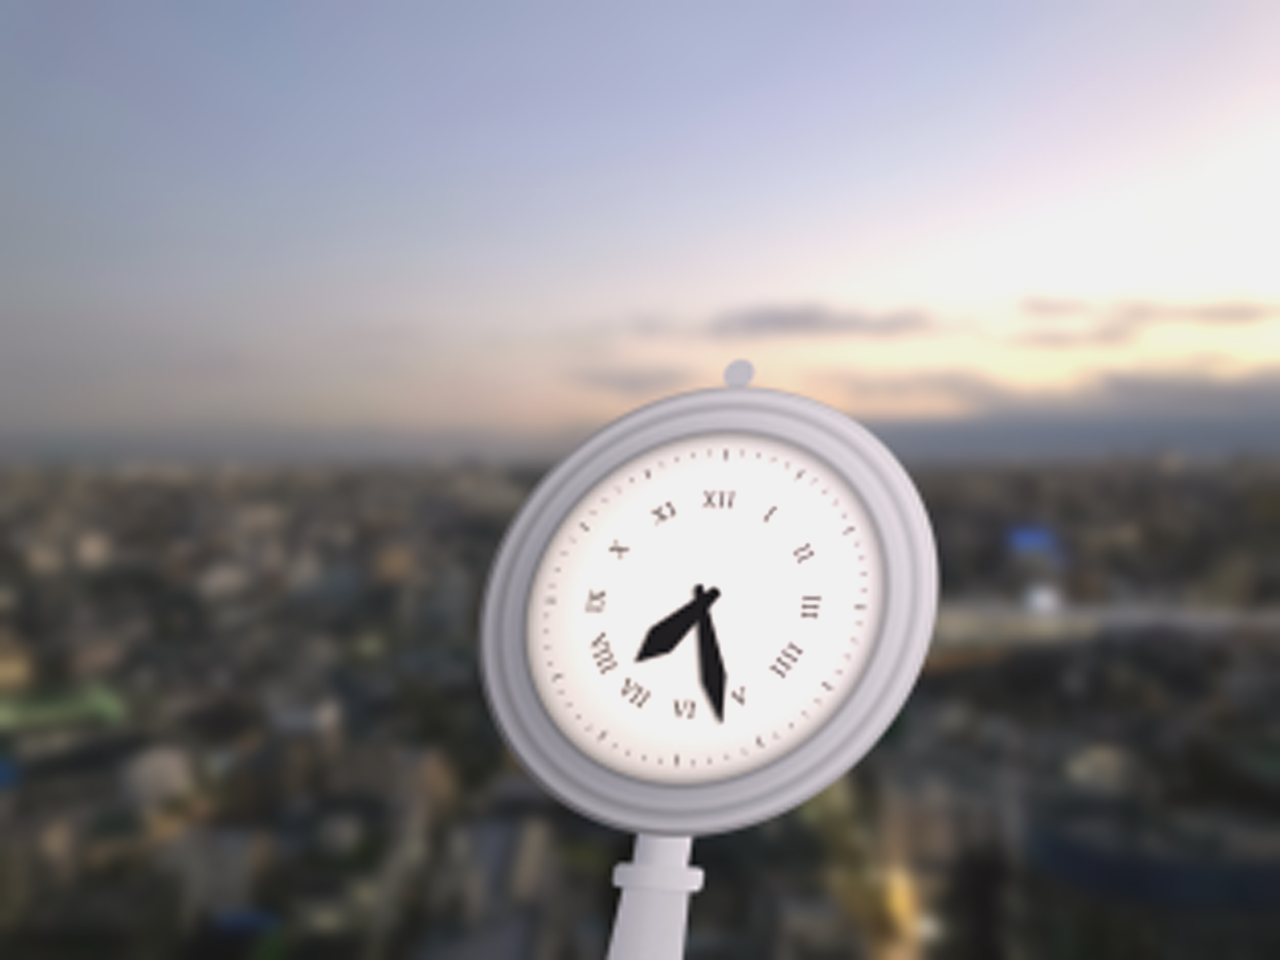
7:27
